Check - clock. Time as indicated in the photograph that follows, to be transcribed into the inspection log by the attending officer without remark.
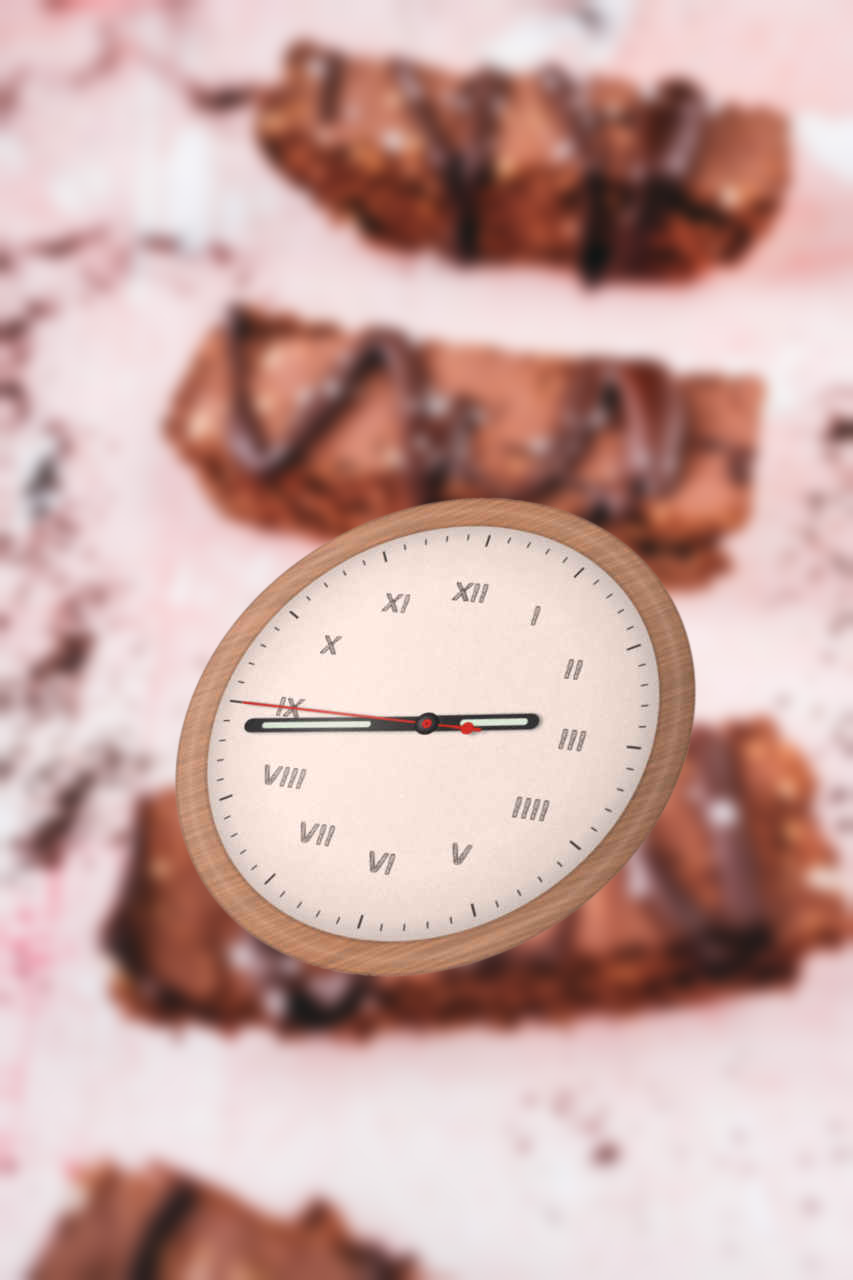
2:43:45
